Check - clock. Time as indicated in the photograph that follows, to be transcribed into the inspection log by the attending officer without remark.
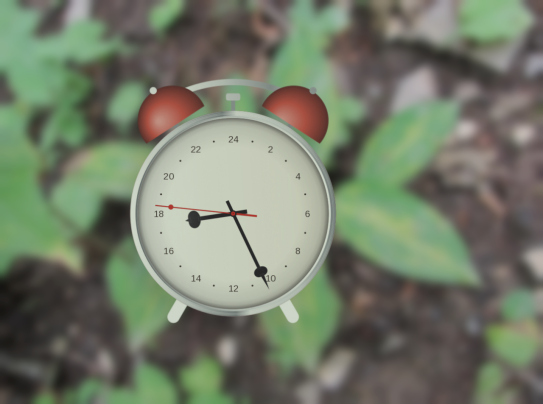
17:25:46
